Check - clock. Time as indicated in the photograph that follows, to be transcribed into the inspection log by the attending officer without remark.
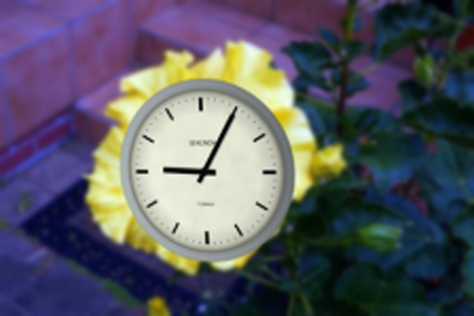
9:05
